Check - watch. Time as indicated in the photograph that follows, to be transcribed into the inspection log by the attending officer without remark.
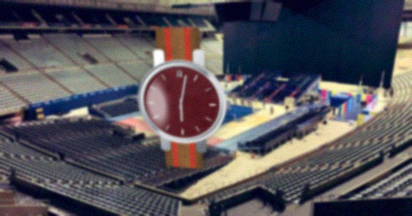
6:02
